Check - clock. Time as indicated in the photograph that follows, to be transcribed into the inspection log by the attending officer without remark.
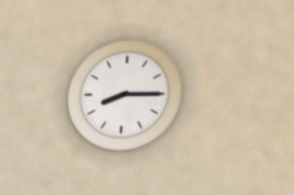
8:15
